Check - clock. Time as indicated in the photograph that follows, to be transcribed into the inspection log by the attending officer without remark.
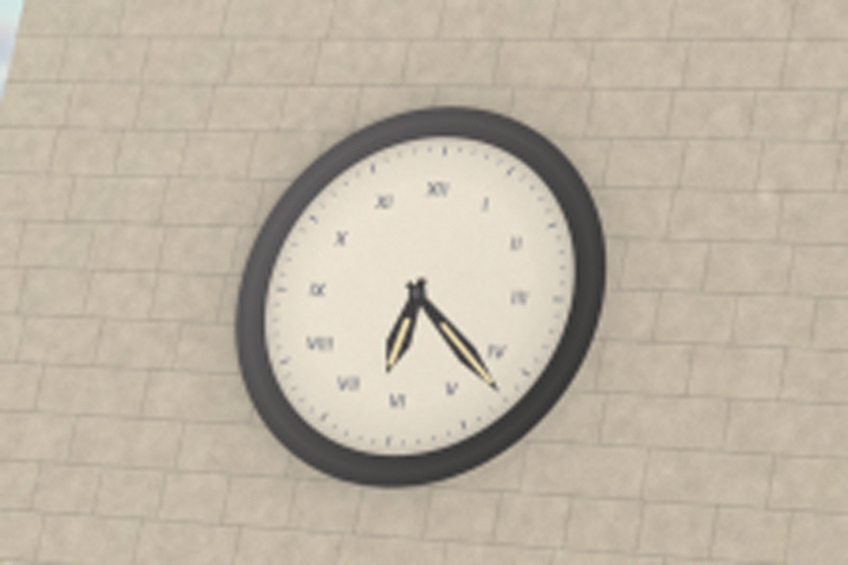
6:22
